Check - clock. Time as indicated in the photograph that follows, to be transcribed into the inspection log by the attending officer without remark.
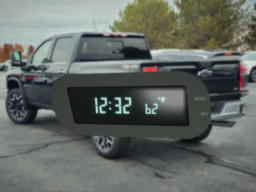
12:32
